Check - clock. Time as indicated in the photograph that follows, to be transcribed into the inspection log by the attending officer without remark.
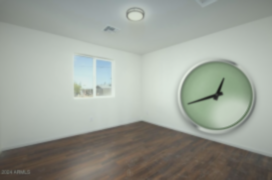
12:42
